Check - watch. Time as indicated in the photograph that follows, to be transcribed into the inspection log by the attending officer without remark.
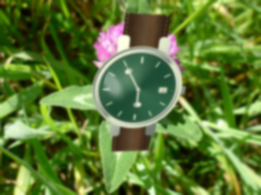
5:55
